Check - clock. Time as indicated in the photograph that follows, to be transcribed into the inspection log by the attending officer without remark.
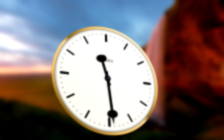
11:29
